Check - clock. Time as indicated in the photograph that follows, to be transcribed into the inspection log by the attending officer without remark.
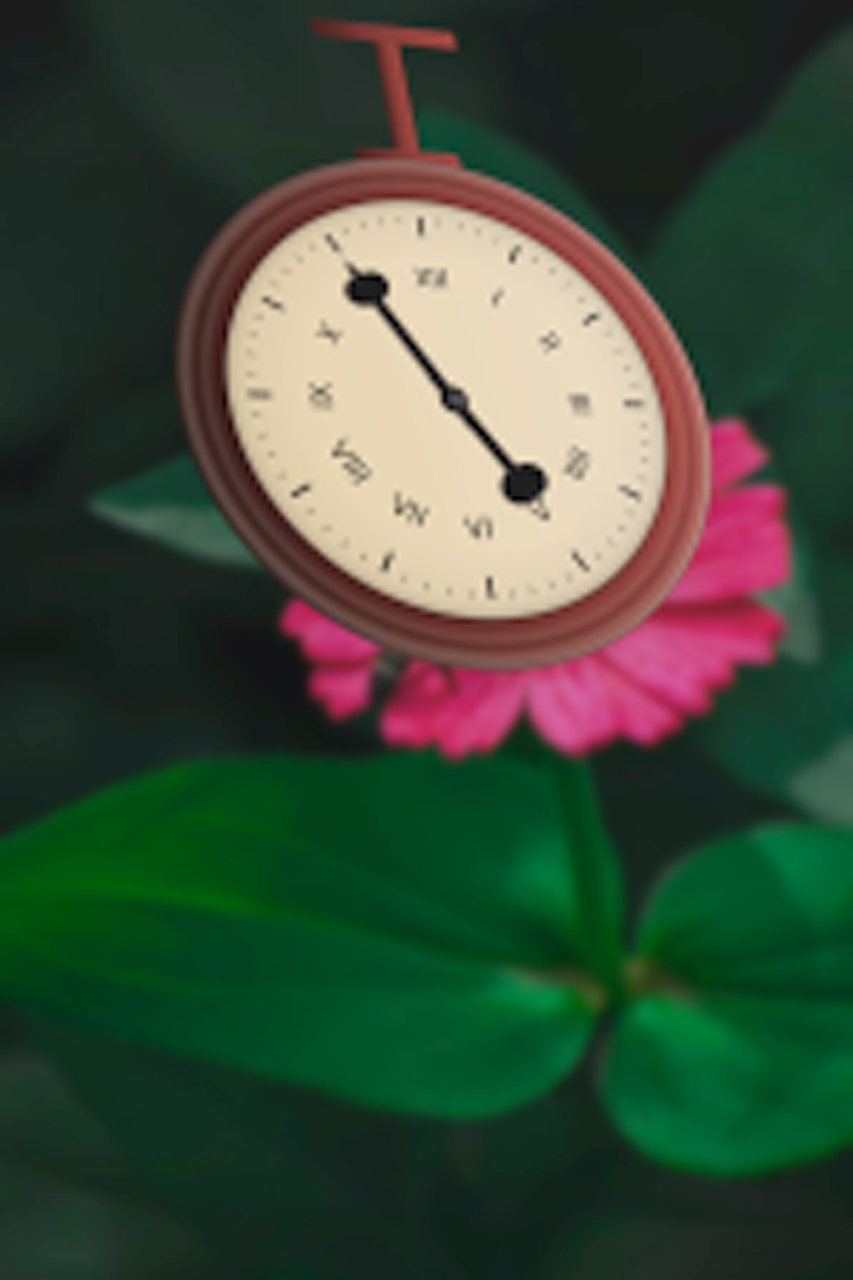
4:55
